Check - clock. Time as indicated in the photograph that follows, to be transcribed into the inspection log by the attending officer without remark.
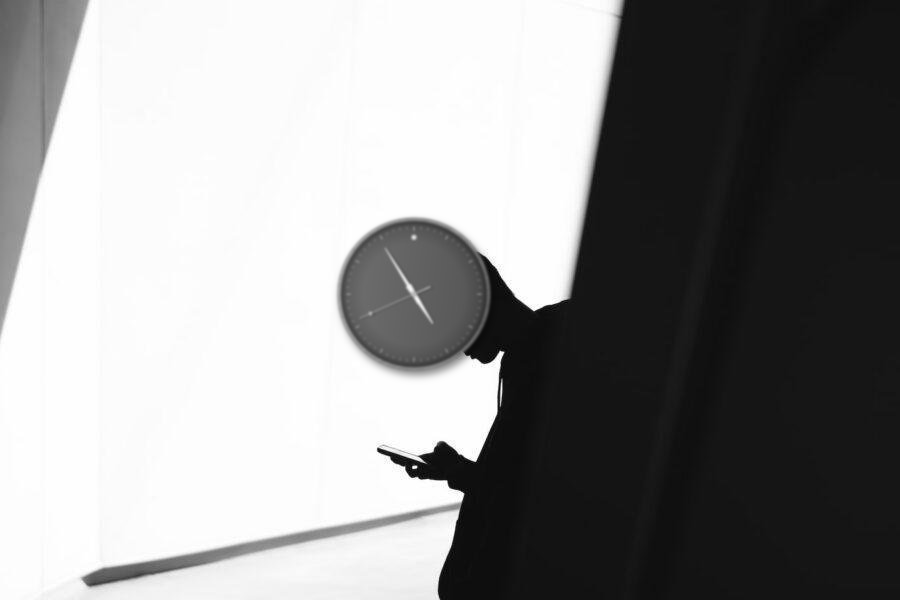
4:54:41
